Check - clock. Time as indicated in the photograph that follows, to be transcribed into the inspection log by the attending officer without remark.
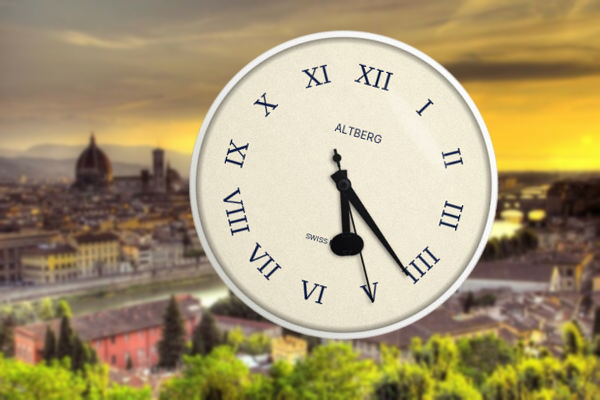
5:21:25
